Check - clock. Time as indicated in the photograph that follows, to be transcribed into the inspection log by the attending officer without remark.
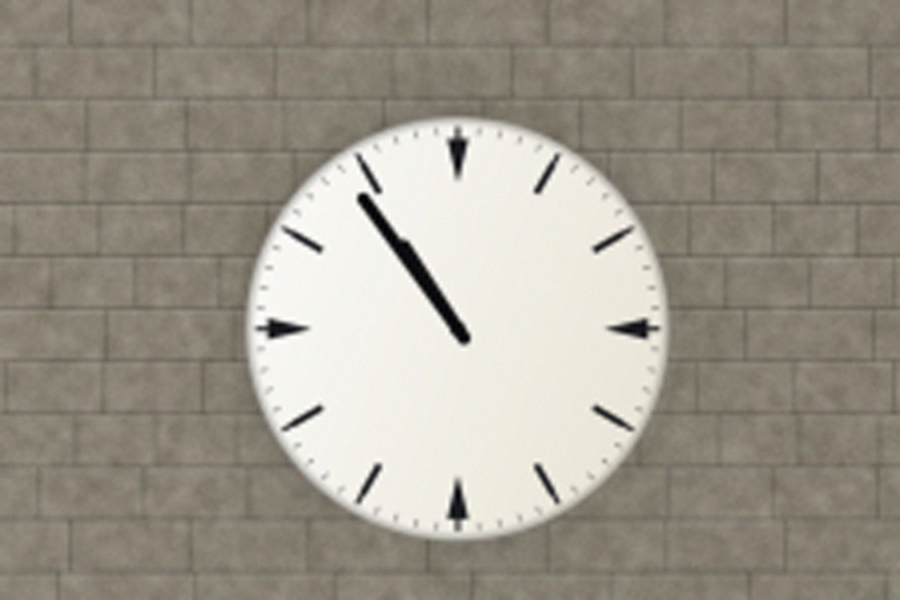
10:54
